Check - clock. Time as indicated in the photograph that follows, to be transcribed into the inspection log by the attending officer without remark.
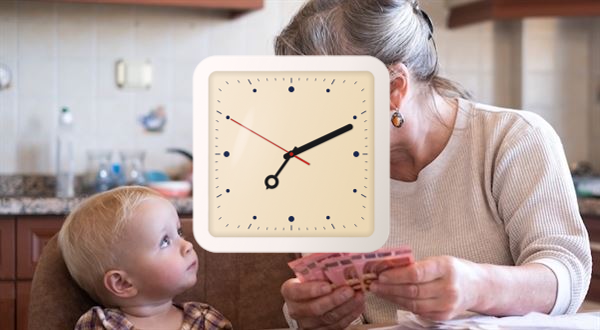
7:10:50
